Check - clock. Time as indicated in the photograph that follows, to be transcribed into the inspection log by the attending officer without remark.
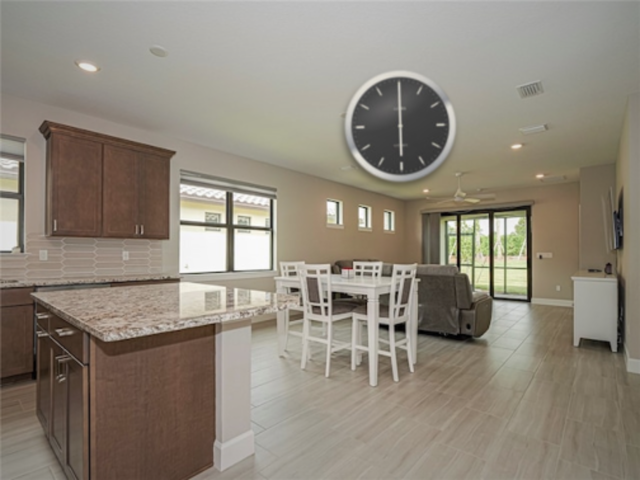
6:00
